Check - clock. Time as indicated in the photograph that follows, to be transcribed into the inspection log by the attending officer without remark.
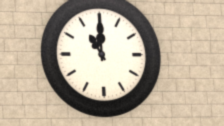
11:00
